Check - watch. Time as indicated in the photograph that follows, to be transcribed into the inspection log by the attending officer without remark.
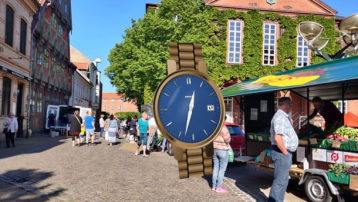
12:33
